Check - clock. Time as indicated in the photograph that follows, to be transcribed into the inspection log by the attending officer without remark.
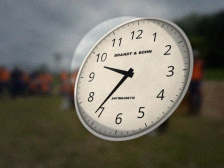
9:36
